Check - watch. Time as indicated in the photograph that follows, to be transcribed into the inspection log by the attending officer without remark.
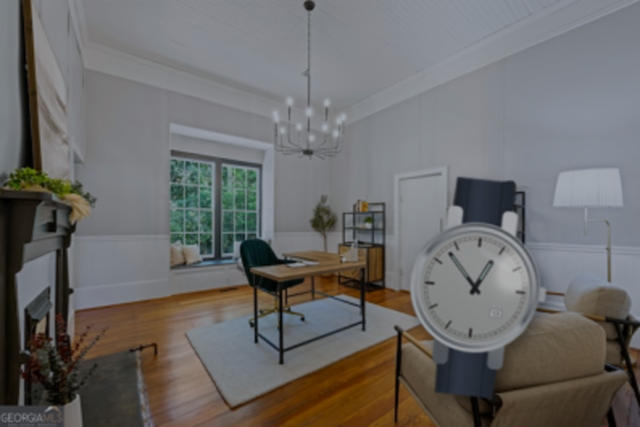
12:53
